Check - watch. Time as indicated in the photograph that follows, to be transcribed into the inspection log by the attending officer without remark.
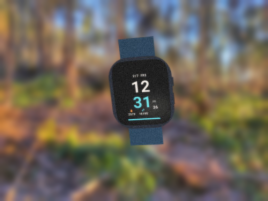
12:31
